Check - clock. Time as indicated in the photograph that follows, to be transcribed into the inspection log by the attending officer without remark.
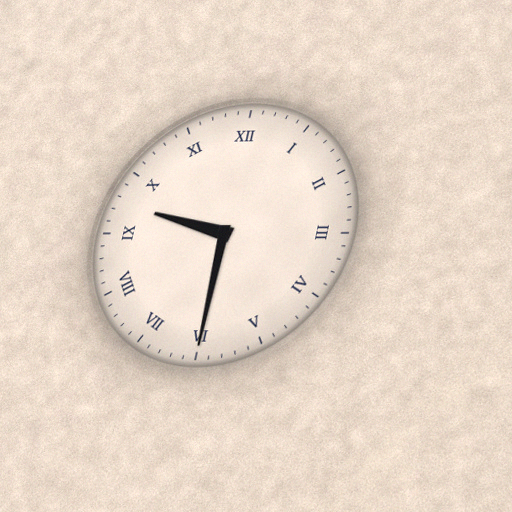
9:30
